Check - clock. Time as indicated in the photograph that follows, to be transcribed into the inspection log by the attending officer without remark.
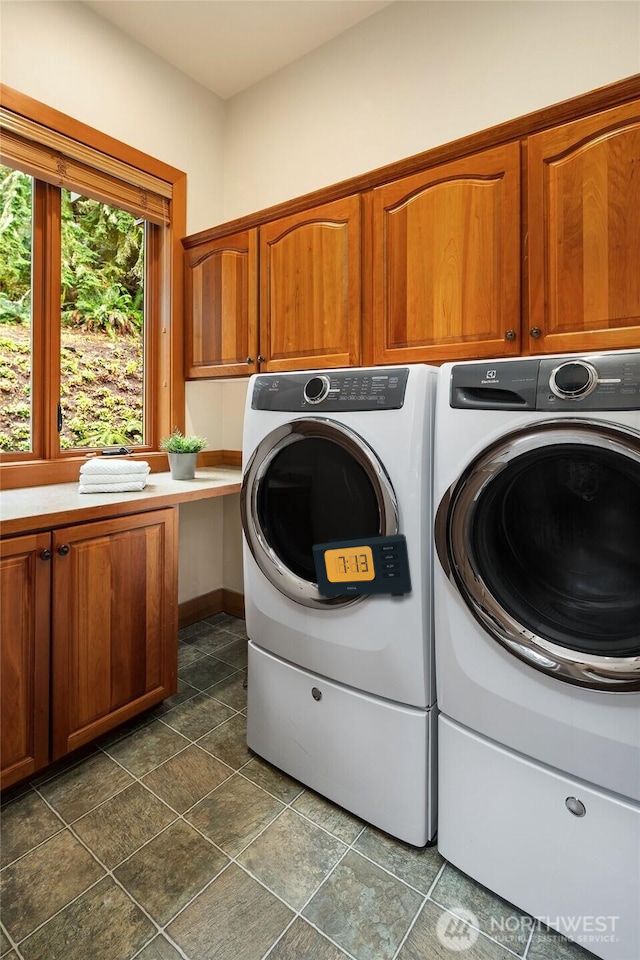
7:13
